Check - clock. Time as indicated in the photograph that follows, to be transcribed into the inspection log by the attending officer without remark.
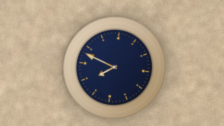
7:48
